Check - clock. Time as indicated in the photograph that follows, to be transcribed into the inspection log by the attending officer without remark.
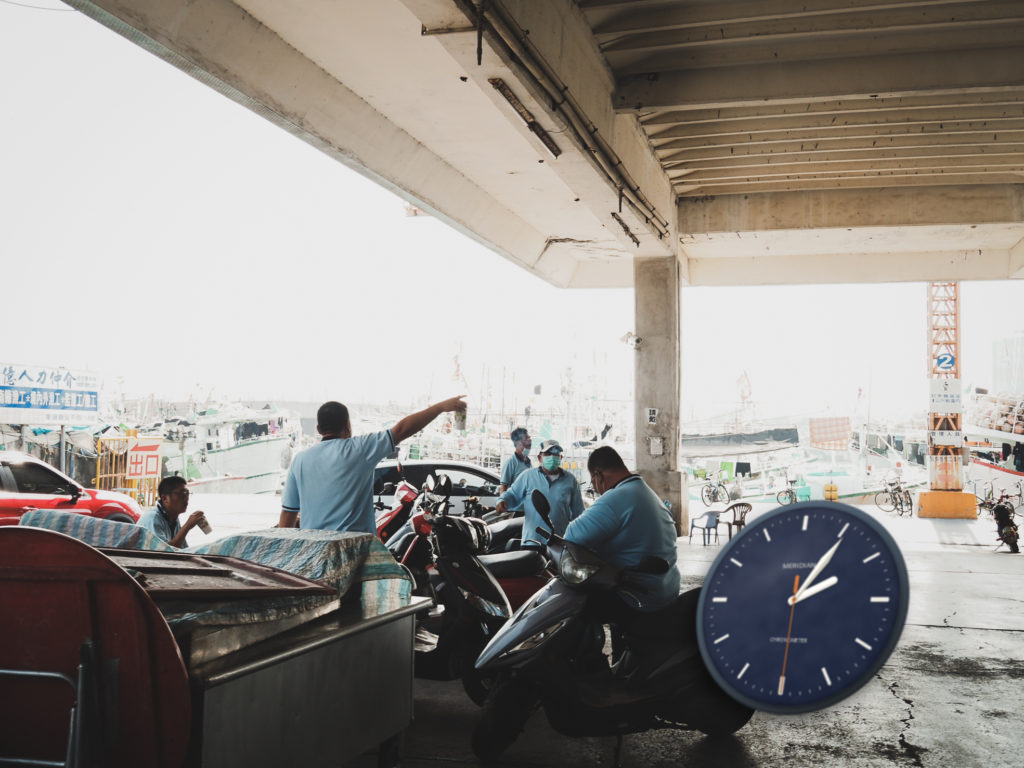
2:05:30
